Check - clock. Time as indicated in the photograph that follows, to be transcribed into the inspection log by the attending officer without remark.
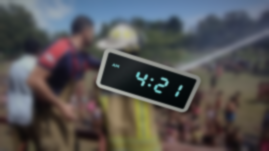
4:21
